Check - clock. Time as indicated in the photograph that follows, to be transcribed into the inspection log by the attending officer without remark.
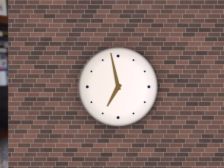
6:58
